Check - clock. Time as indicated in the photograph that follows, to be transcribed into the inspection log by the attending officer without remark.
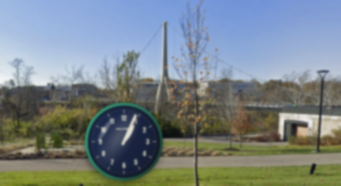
1:04
